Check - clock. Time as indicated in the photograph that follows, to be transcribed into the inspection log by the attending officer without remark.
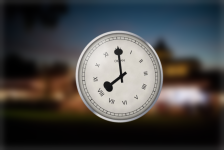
8:00
